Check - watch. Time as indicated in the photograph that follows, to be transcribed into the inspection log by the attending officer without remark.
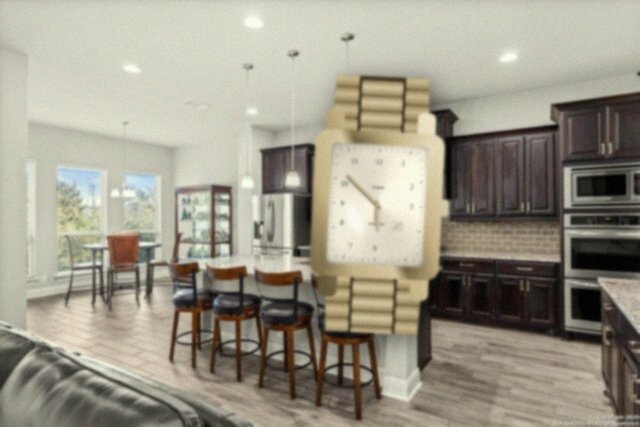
5:52
